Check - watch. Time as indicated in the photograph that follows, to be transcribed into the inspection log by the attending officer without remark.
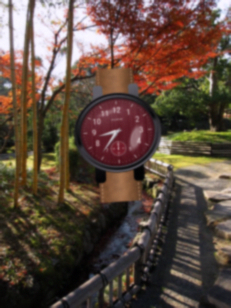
8:36
